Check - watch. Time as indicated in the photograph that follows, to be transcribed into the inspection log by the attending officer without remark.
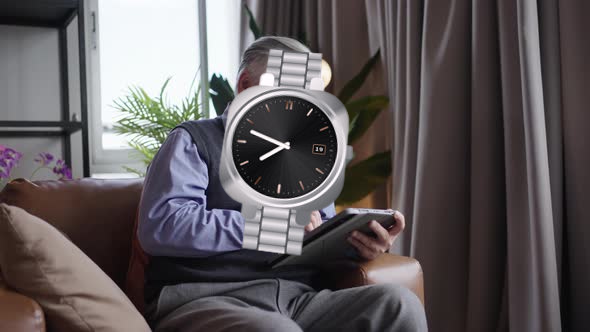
7:48
